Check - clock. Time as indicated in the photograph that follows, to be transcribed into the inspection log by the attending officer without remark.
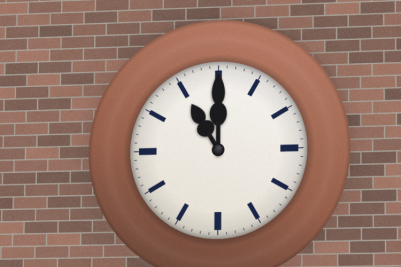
11:00
